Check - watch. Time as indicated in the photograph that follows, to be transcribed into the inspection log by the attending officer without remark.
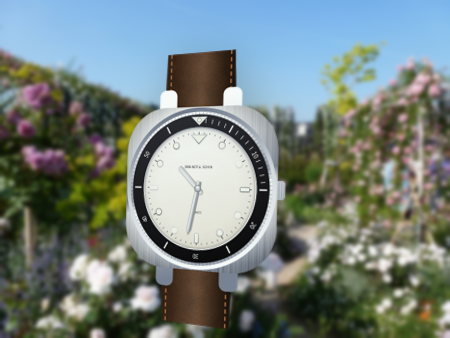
10:32
